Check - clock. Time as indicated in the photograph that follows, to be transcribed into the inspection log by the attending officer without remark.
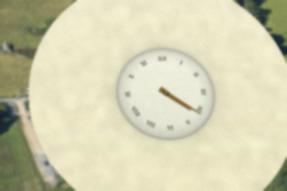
4:21
